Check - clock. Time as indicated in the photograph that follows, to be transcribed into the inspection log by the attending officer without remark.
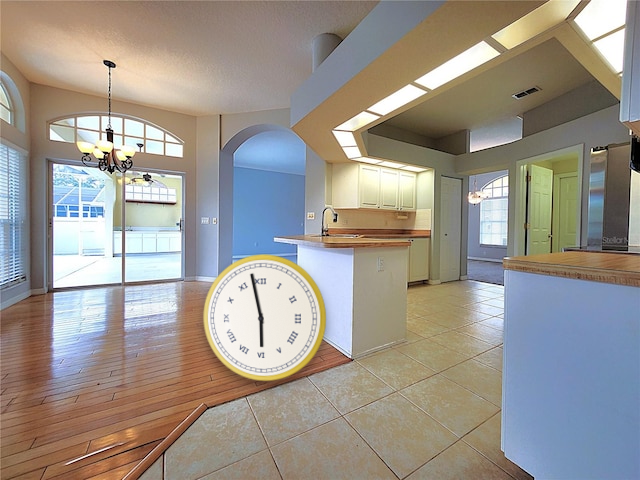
5:58
